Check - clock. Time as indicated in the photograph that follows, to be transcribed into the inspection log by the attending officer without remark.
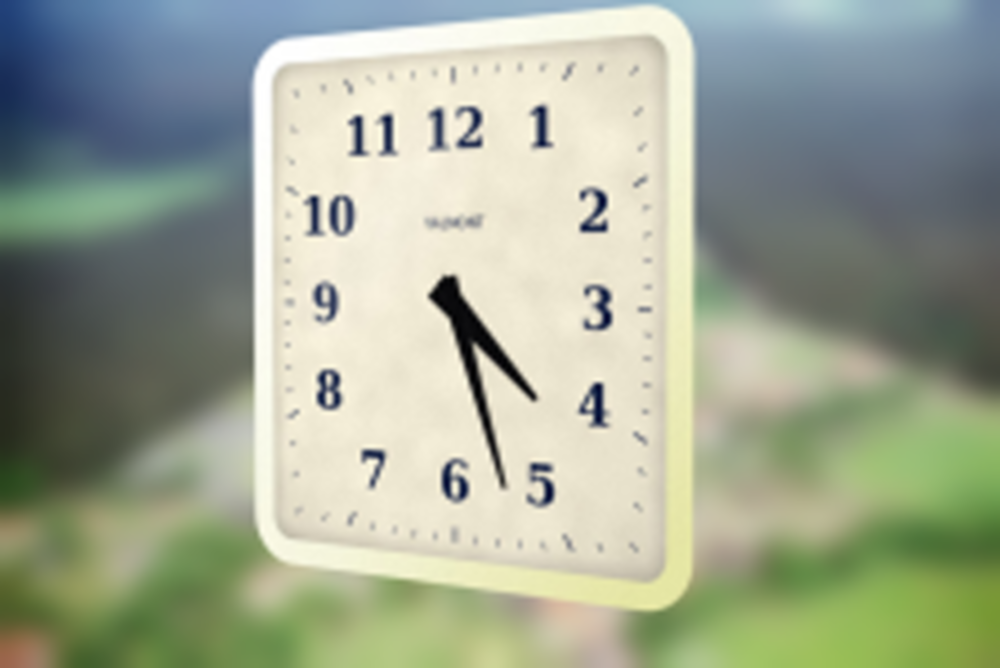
4:27
